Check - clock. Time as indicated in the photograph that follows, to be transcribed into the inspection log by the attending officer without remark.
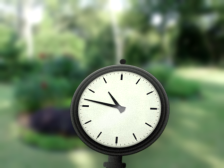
10:47
